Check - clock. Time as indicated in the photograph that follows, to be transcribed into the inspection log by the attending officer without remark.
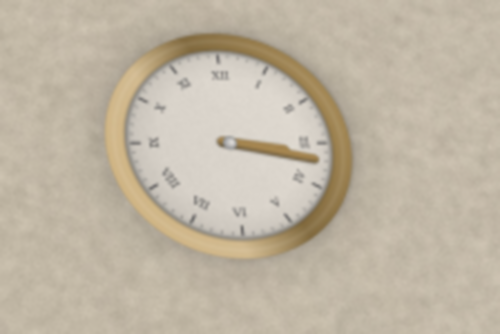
3:17
